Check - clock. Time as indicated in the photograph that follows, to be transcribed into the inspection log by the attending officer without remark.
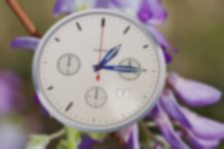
1:15
